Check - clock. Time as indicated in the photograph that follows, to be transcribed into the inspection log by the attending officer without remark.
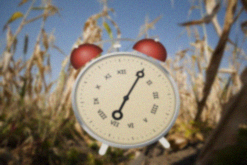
7:06
